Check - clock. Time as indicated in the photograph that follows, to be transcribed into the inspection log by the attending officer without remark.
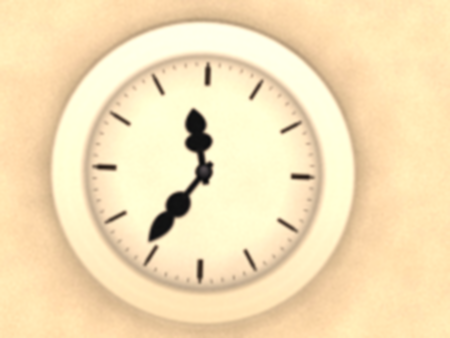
11:36
